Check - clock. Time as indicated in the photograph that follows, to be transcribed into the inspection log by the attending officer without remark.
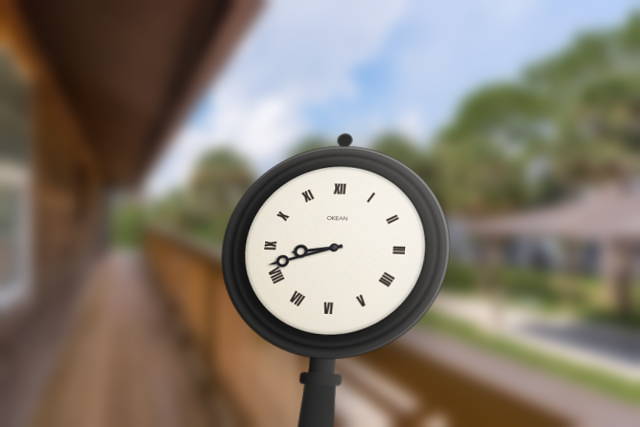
8:42
